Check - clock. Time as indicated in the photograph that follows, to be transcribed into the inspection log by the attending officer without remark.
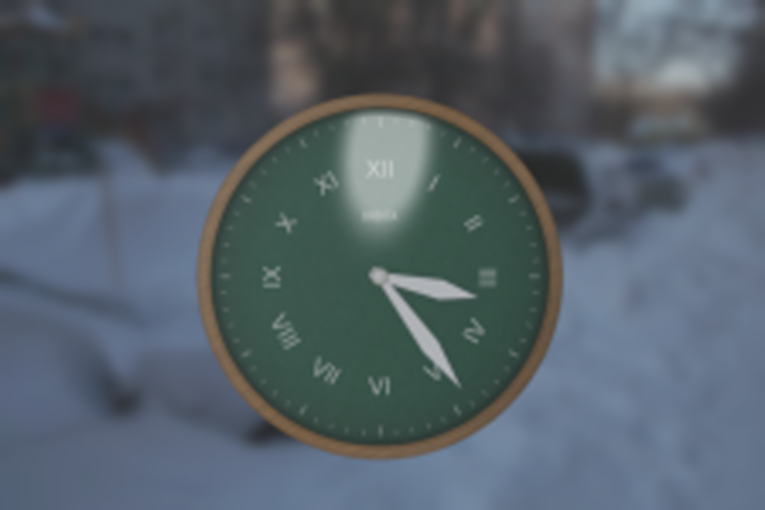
3:24
